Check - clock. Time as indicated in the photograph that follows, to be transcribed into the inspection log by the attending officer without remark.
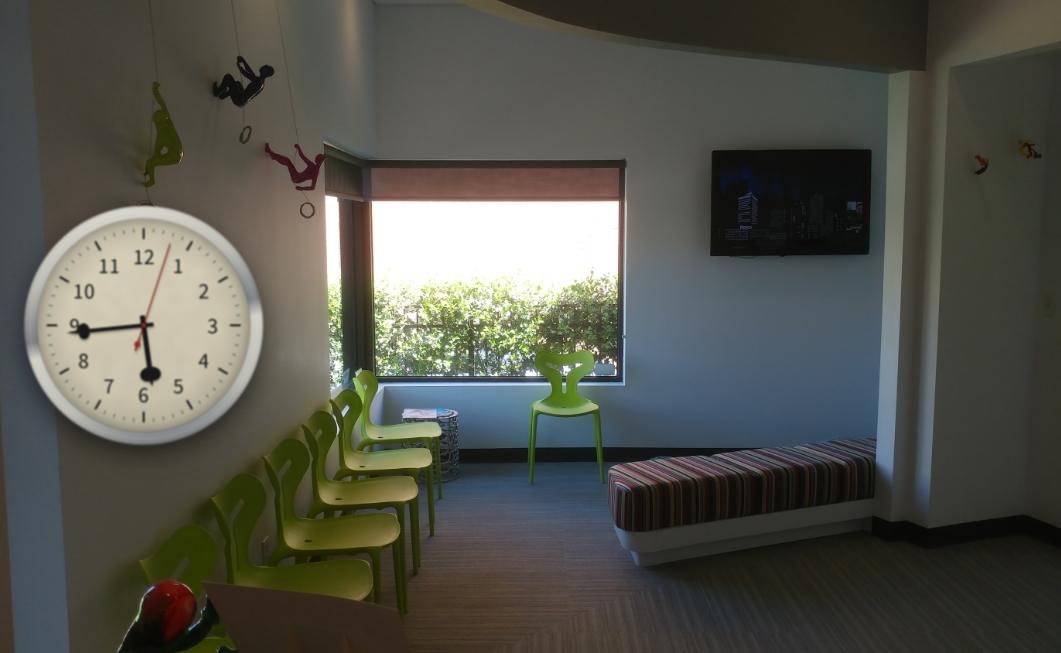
5:44:03
